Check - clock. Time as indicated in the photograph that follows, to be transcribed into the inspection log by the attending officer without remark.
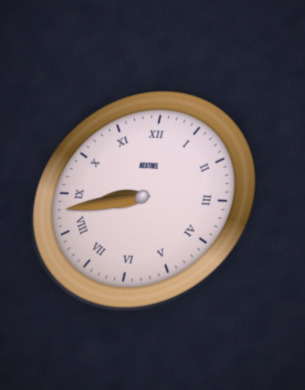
8:43
